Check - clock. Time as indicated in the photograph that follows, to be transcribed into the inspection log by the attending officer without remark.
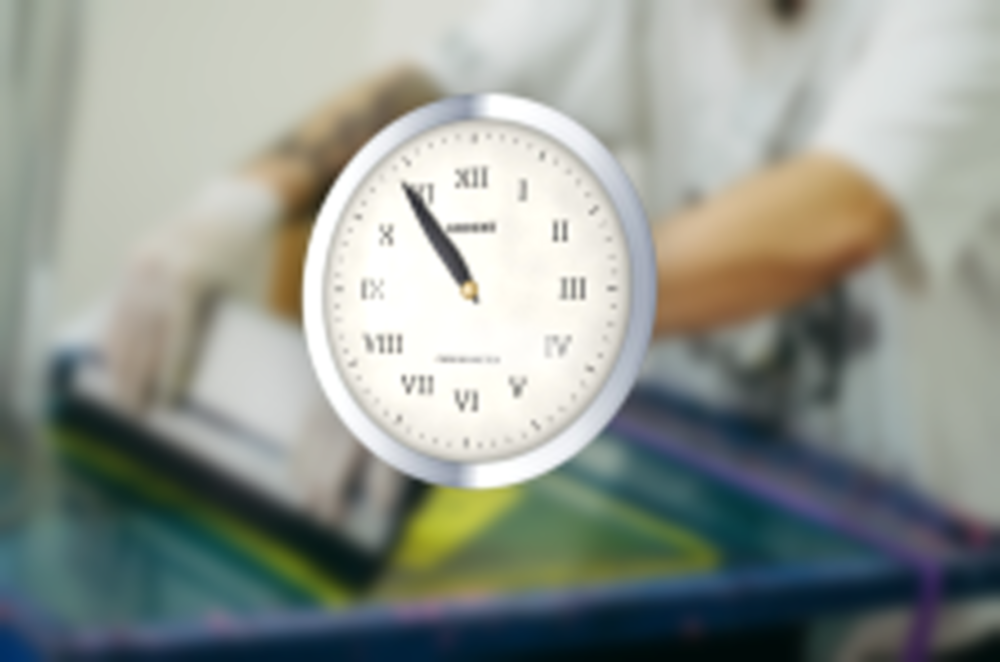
10:54
